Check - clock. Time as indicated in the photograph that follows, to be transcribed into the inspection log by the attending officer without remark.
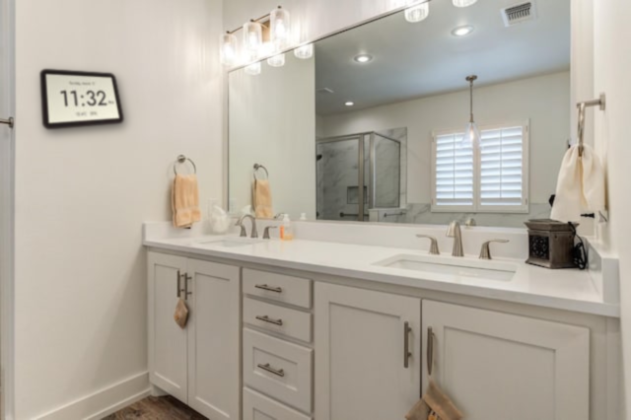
11:32
